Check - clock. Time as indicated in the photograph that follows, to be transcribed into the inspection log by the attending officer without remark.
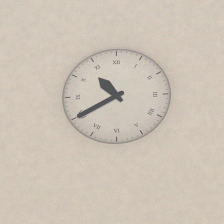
10:40
